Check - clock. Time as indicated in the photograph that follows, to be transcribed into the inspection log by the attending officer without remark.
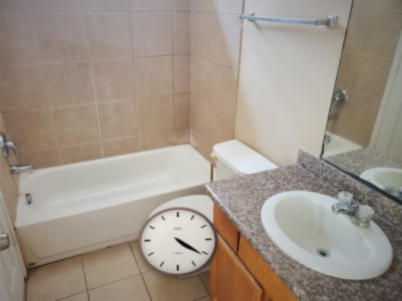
4:21
